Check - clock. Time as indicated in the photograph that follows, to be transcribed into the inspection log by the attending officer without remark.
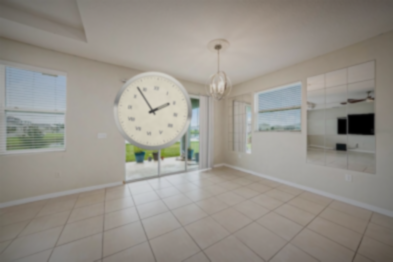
1:53
